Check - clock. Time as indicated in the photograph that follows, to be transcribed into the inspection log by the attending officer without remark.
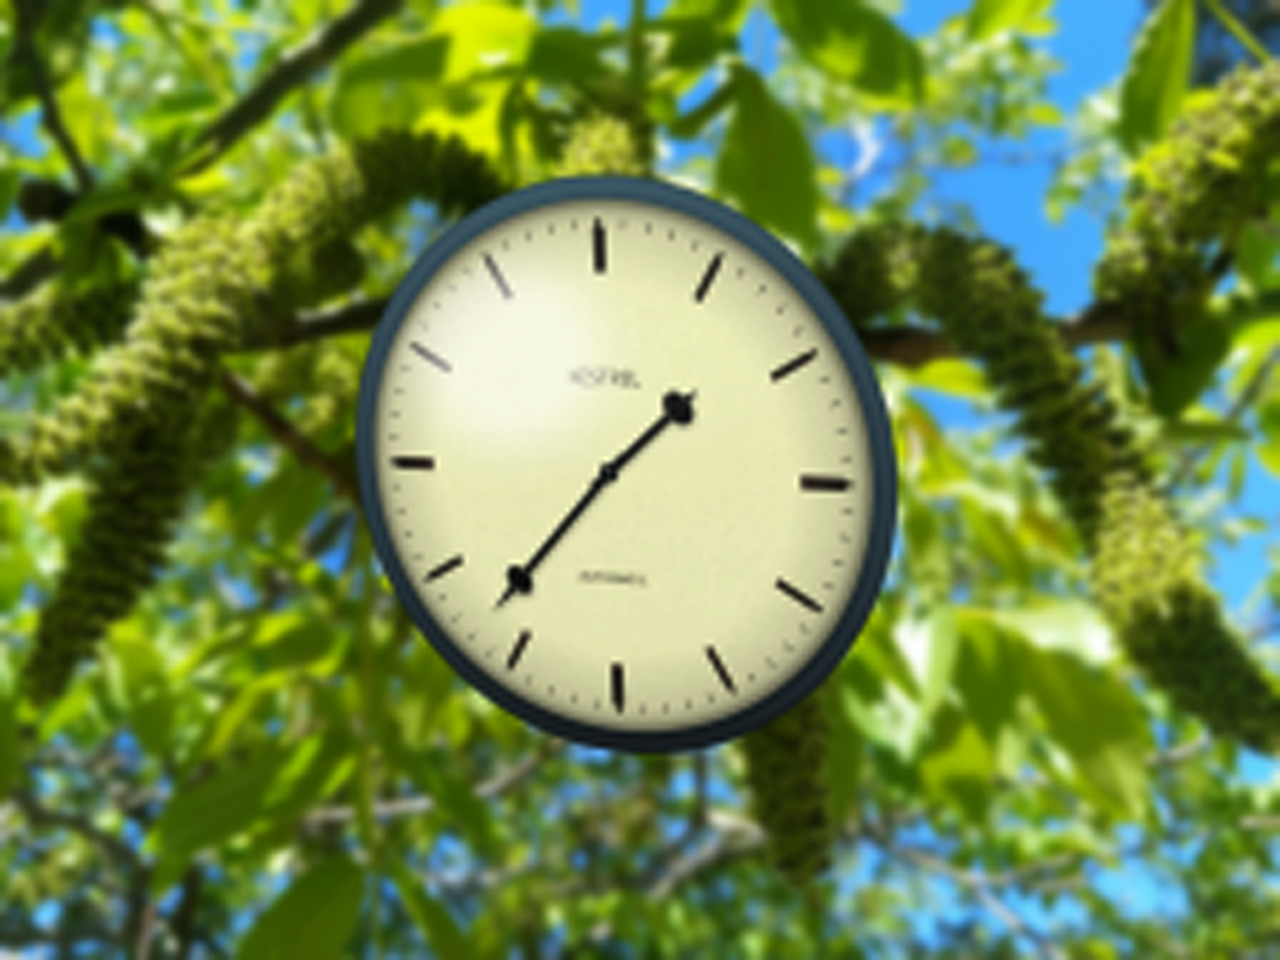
1:37
